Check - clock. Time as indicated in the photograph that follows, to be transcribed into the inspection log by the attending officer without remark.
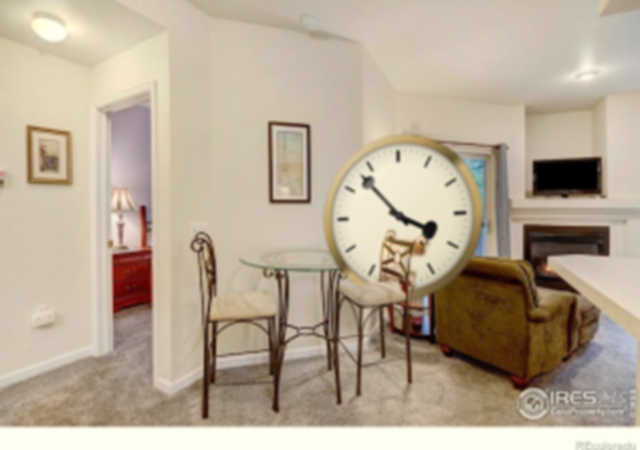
3:53
